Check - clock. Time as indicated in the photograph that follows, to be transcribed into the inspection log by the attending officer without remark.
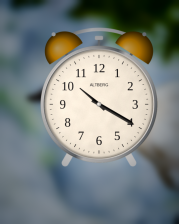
10:20
